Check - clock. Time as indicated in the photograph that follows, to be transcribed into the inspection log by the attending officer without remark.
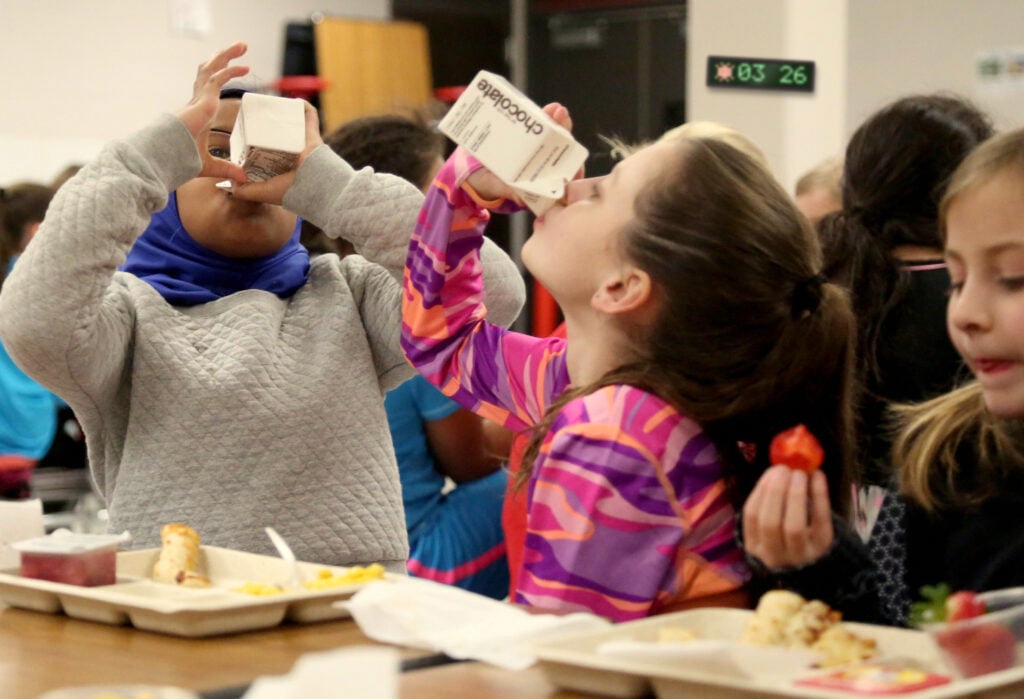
3:26
